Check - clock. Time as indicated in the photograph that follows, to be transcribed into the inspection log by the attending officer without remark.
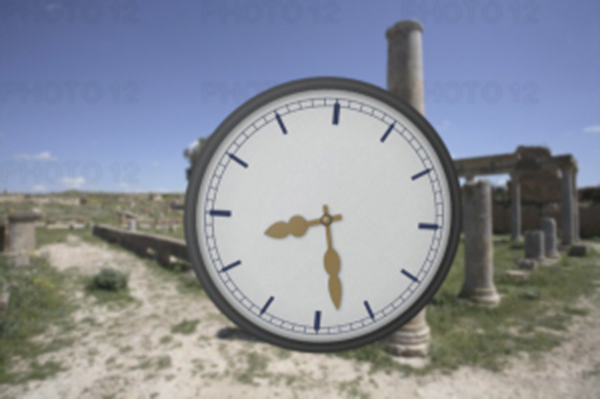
8:28
